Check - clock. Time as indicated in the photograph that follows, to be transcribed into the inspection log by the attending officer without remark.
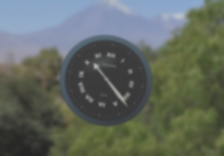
10:22
